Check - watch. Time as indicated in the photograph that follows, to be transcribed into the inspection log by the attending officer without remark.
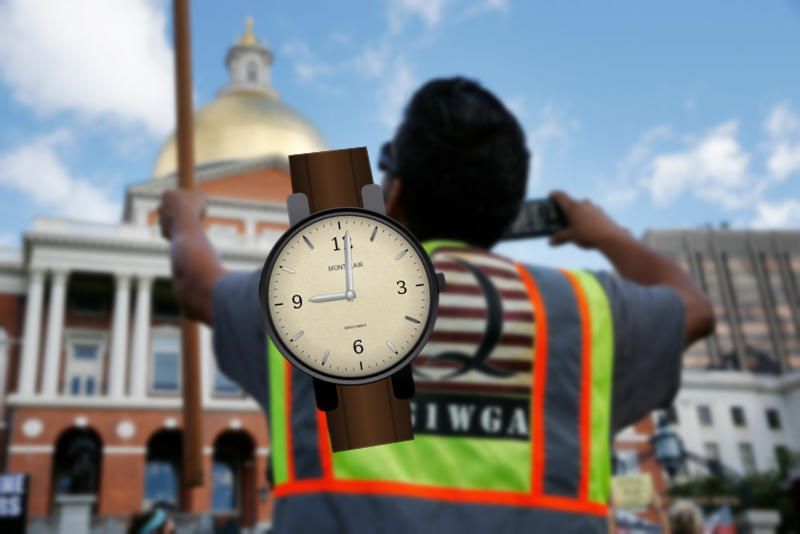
9:01
